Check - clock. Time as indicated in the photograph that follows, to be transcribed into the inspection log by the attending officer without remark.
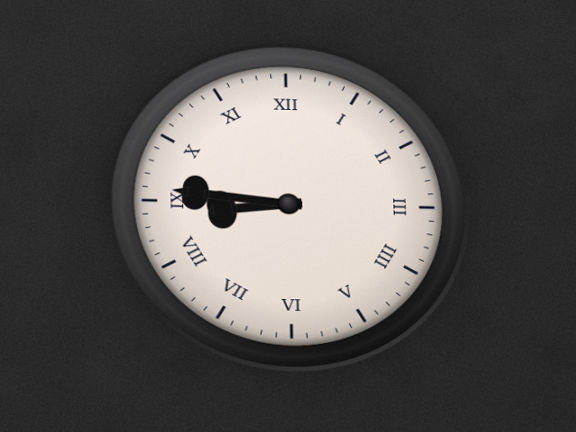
8:46
